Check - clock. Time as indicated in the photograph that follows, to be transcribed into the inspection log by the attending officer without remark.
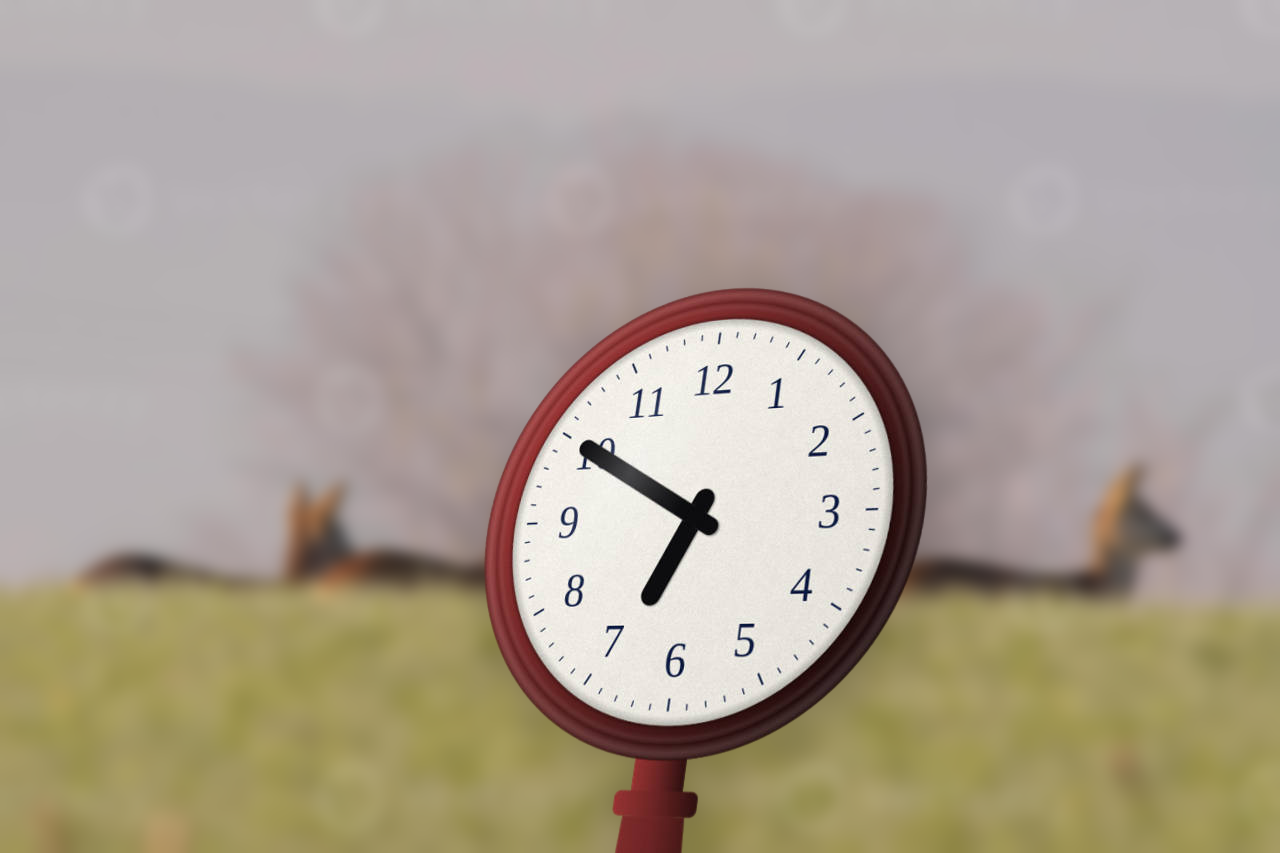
6:50
